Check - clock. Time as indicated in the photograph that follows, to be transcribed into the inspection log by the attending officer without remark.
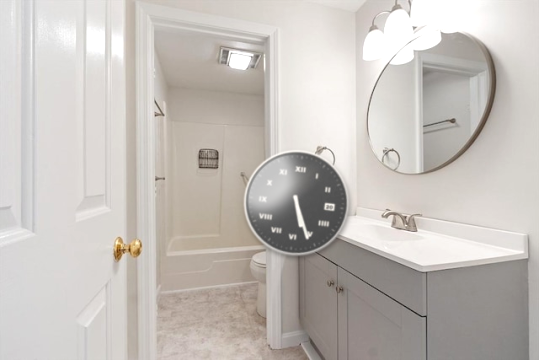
5:26
